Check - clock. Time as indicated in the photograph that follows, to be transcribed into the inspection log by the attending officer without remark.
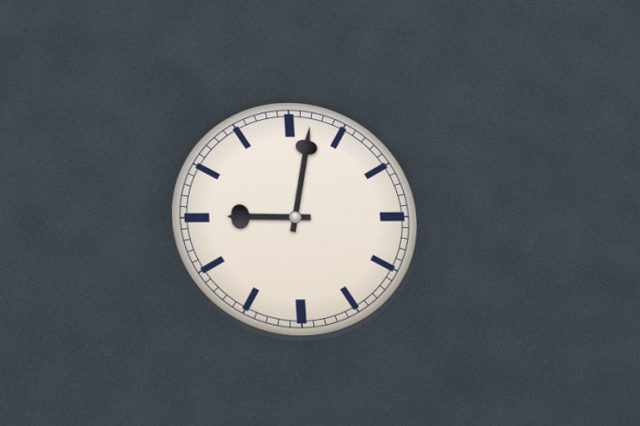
9:02
